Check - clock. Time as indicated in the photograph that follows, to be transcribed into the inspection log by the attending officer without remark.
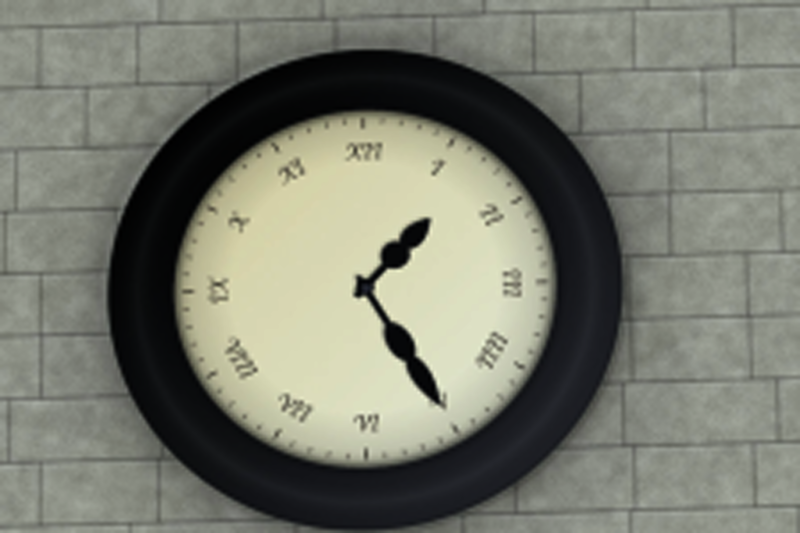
1:25
